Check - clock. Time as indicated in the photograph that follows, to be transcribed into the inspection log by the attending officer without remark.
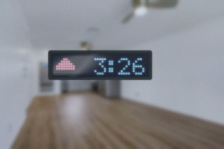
3:26
